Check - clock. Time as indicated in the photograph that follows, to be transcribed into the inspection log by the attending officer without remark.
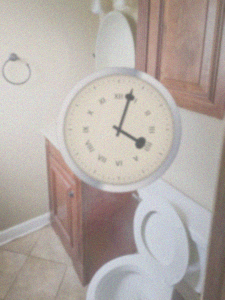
4:03
